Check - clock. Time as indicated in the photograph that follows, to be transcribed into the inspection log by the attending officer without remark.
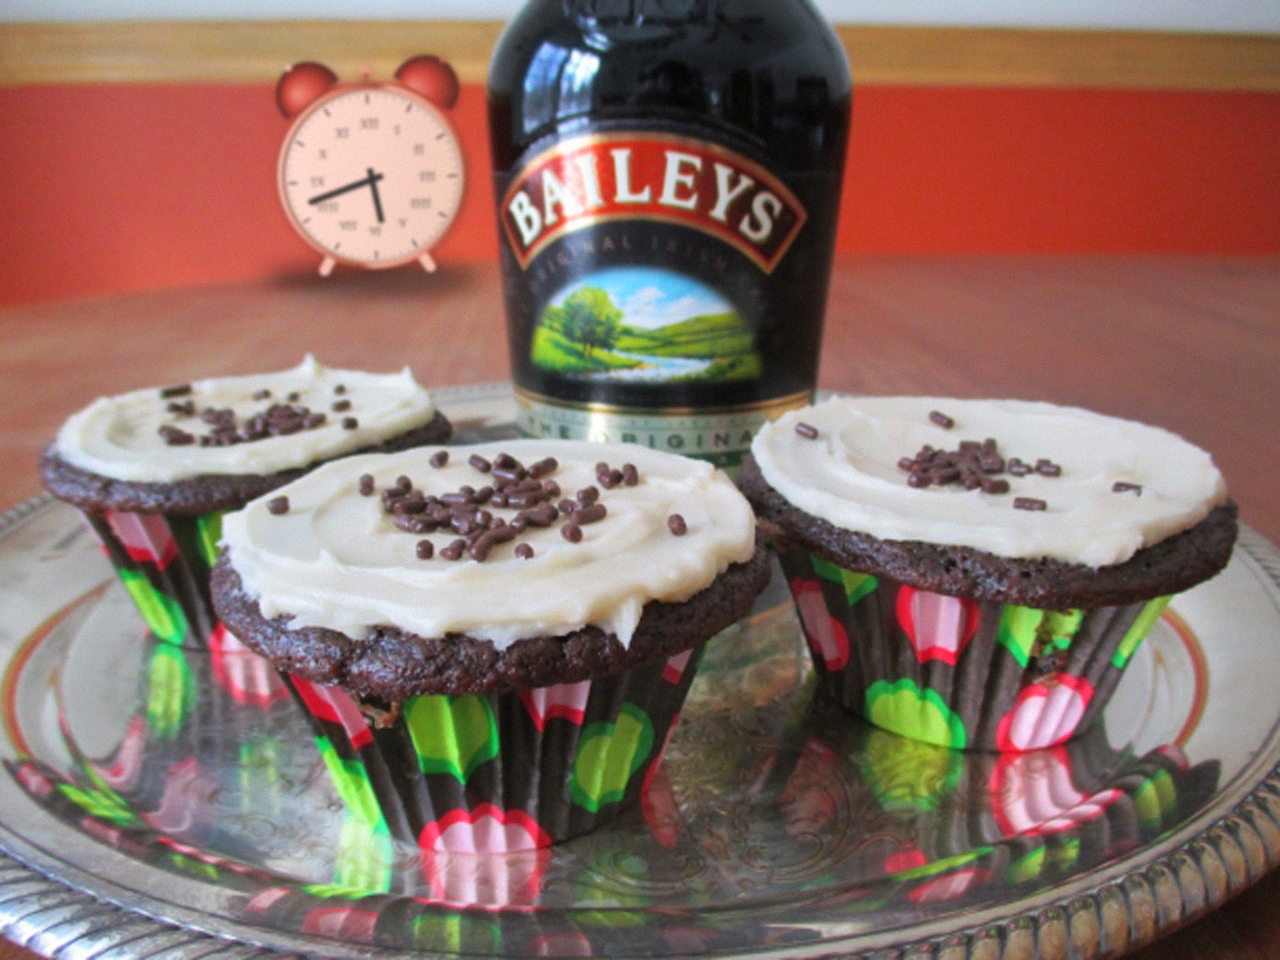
5:42
